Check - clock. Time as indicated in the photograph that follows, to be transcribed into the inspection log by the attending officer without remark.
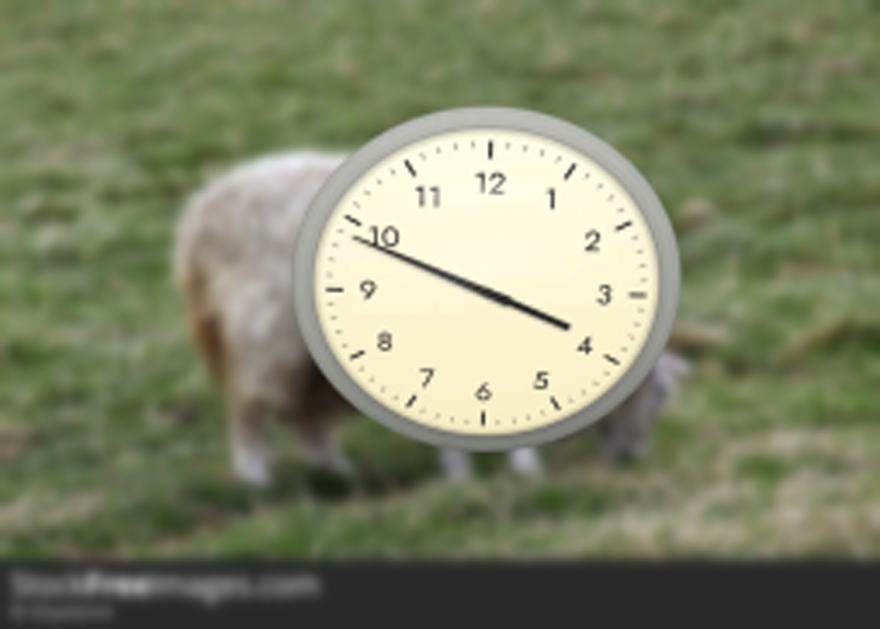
3:49
